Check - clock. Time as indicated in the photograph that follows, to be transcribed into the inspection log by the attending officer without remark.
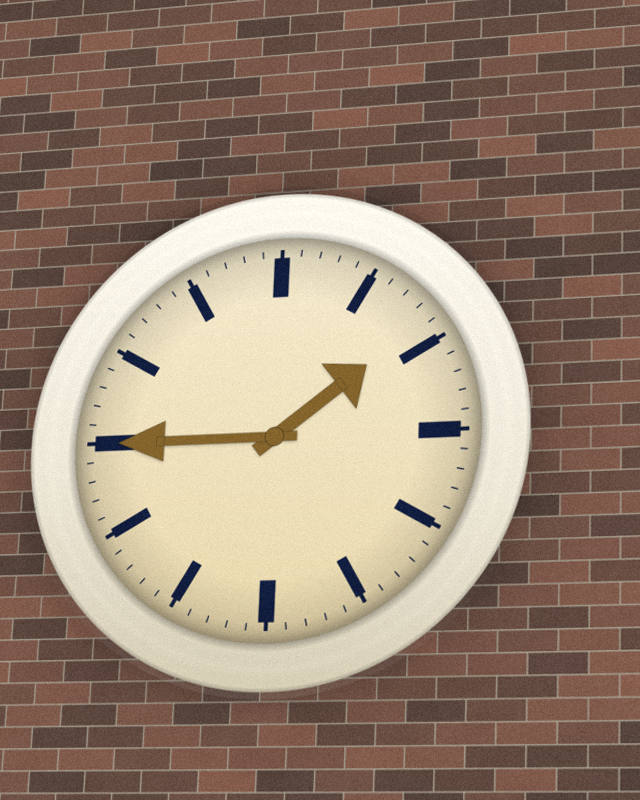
1:45
